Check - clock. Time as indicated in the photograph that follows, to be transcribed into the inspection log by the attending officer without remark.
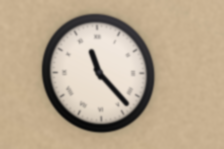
11:23
